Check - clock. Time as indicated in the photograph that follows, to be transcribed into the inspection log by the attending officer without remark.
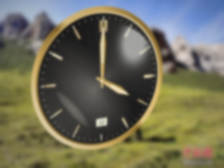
4:00
